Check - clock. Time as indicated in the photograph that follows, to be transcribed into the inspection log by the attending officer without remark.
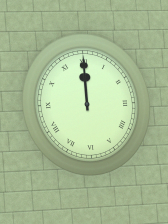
12:00
